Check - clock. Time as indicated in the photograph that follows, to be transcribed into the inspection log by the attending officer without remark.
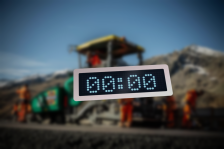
0:00
